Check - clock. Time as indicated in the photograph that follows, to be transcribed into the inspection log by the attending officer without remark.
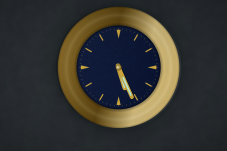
5:26
